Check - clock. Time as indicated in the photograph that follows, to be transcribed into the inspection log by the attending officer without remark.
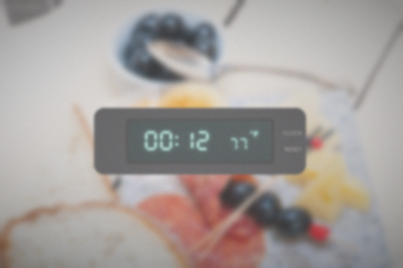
0:12
